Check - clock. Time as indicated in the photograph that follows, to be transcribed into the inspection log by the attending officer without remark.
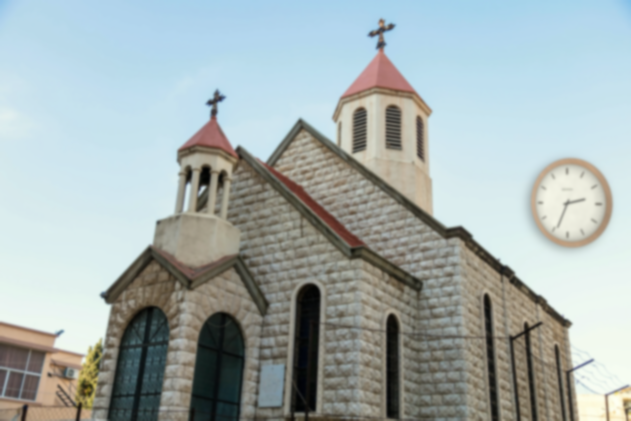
2:34
